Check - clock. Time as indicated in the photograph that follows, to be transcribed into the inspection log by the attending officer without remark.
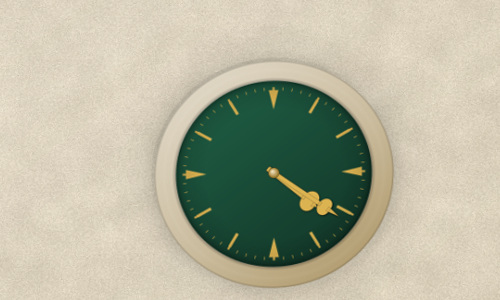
4:21
